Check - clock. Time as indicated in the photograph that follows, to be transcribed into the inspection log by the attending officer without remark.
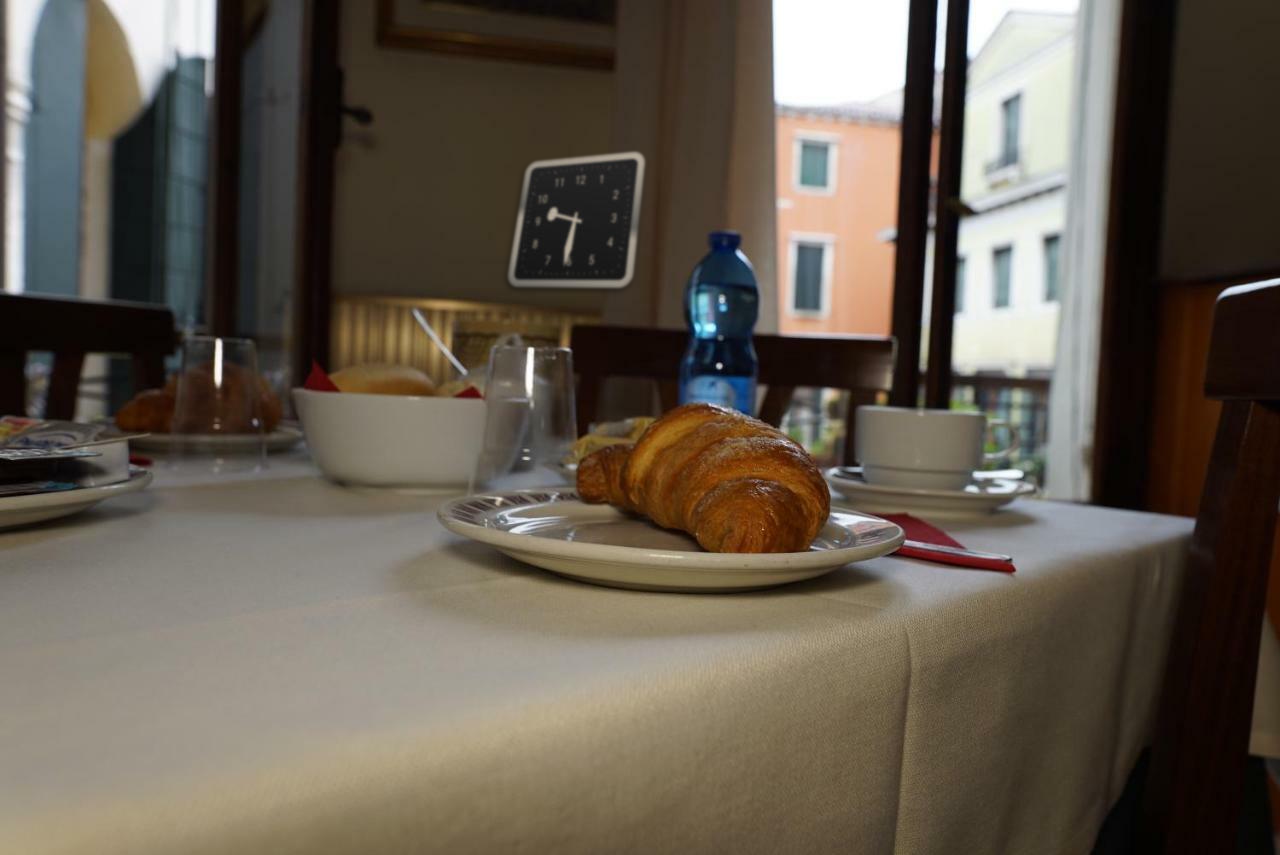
9:31
